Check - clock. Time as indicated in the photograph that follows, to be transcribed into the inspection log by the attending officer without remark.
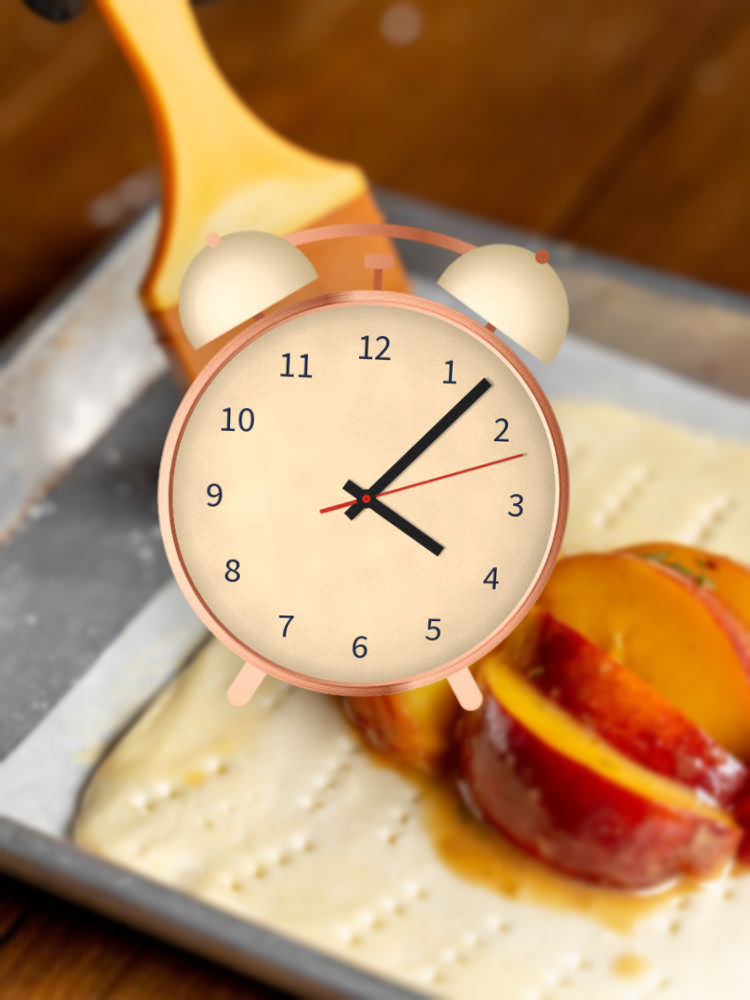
4:07:12
